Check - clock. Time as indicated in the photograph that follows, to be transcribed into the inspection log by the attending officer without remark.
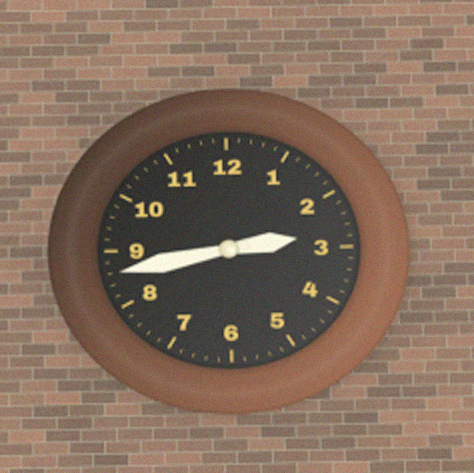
2:43
